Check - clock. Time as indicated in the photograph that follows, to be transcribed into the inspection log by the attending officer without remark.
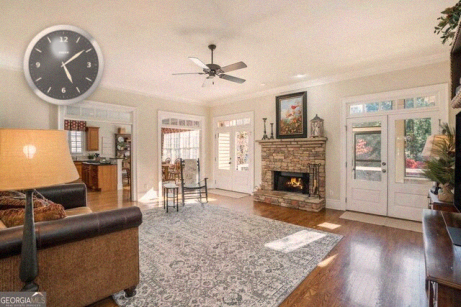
5:09
